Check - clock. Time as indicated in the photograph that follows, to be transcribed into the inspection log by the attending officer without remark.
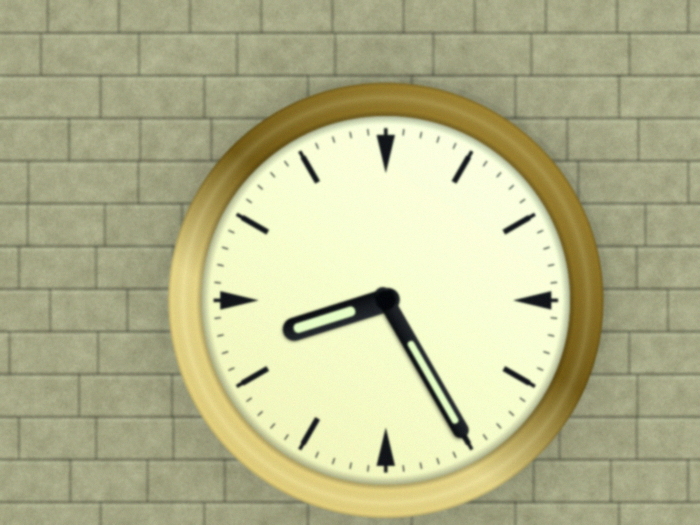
8:25
